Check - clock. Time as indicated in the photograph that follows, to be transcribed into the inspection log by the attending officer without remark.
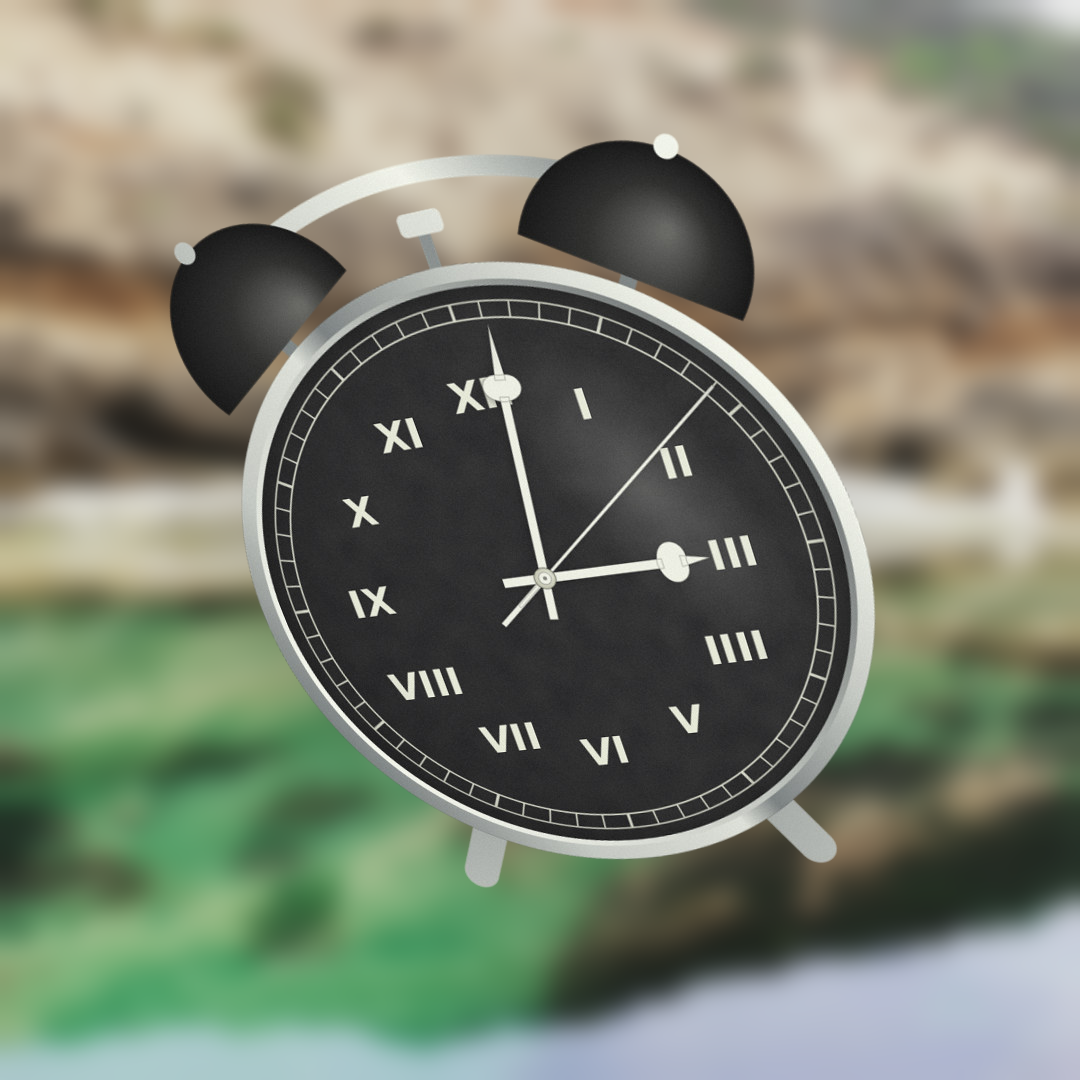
3:01:09
